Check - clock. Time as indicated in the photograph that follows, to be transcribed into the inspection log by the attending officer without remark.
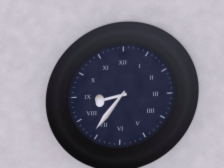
8:36
